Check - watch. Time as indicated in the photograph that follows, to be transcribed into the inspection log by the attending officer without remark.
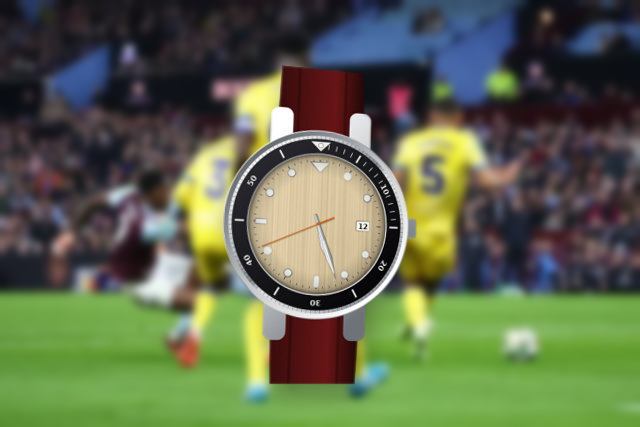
5:26:41
